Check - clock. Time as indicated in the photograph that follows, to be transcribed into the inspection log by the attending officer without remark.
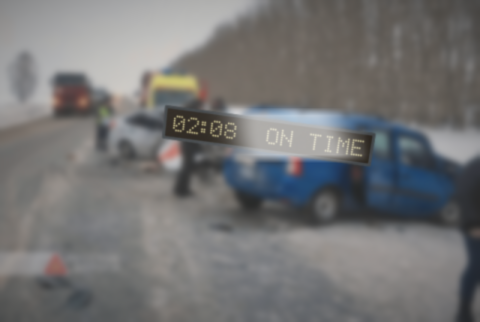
2:08
